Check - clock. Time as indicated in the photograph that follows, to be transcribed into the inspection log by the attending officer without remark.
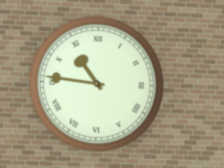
10:46
